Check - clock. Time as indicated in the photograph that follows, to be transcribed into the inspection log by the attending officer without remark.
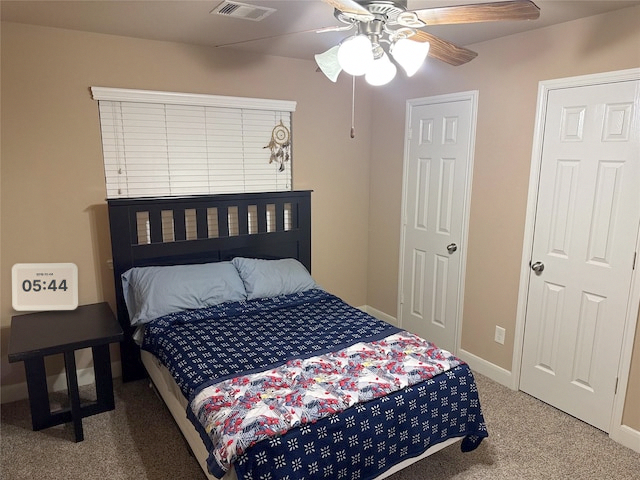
5:44
